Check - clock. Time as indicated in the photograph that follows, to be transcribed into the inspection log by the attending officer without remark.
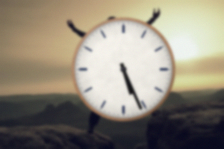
5:26
